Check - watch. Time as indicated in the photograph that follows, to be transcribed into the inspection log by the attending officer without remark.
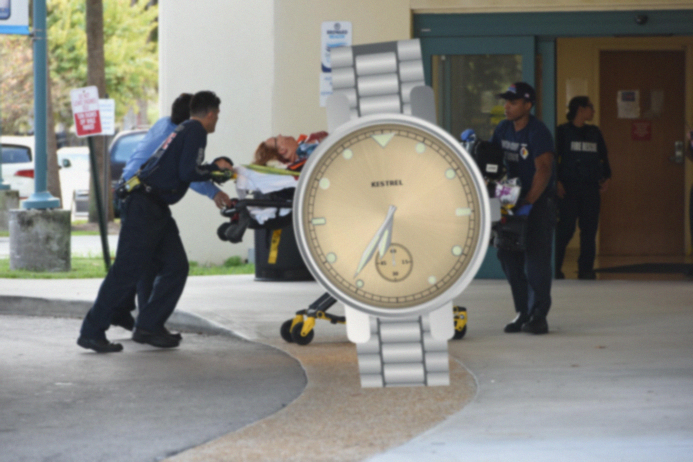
6:36
